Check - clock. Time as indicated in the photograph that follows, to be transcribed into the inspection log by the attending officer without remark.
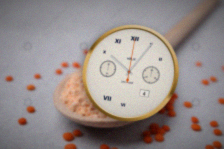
10:05
